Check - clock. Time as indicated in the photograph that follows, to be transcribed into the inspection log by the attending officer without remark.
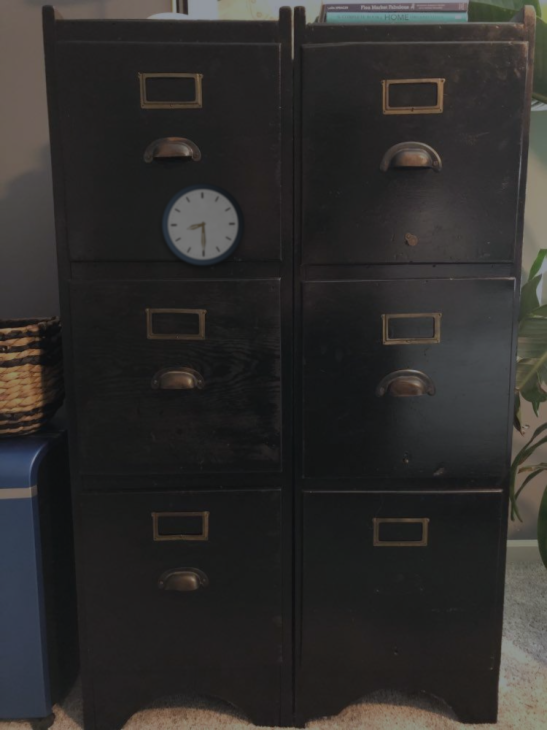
8:30
